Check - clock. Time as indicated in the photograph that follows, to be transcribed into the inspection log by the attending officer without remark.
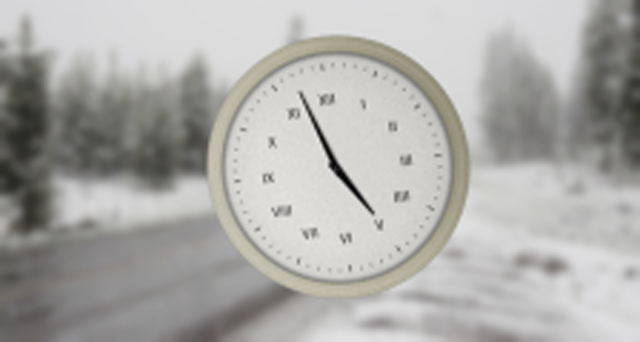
4:57
